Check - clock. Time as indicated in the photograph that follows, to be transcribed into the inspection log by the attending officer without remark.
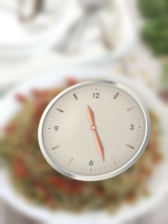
11:27
